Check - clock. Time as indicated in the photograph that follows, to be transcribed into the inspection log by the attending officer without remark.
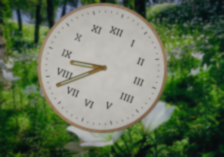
8:38
